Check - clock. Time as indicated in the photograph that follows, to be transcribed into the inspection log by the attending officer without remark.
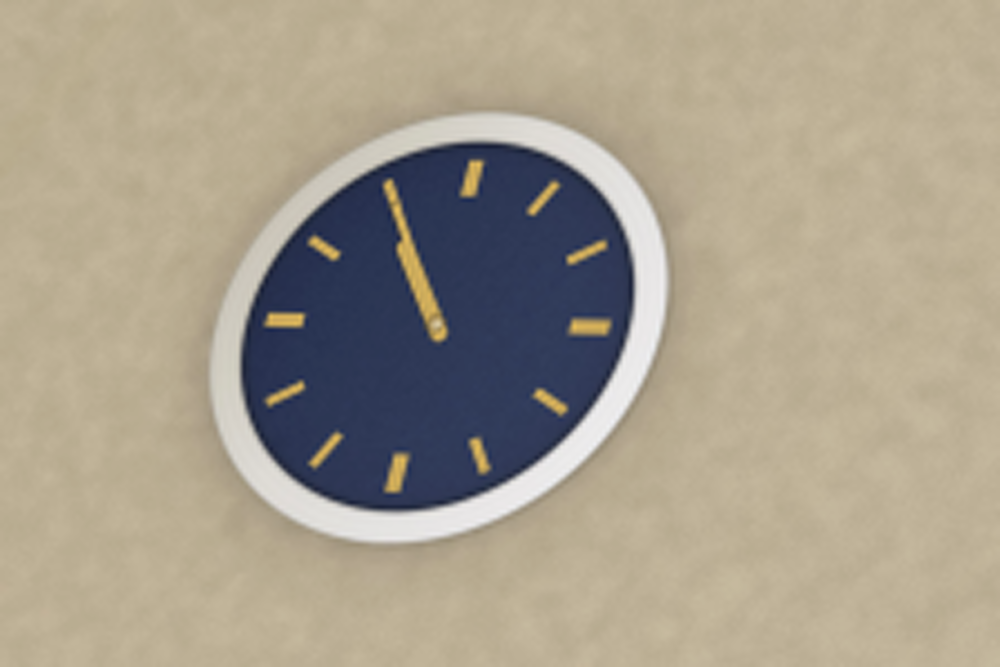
10:55
